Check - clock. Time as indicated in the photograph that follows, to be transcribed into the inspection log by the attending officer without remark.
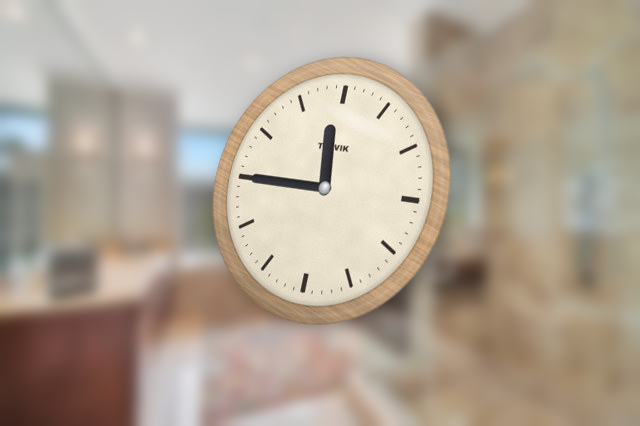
11:45
